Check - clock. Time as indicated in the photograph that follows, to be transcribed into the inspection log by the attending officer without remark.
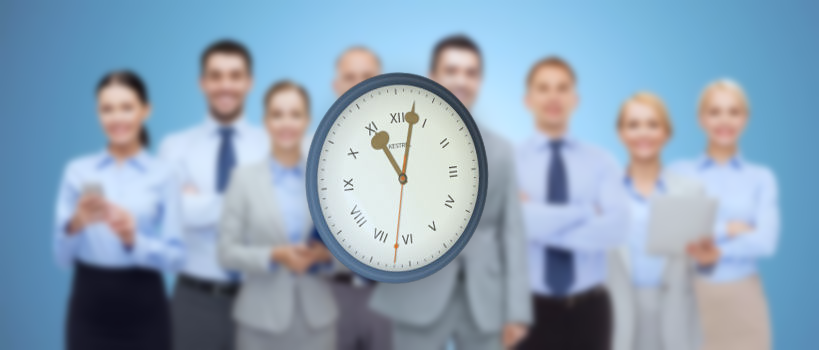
11:02:32
